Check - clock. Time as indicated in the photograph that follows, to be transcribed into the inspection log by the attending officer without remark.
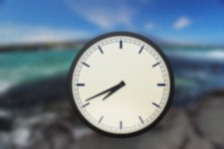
7:41
